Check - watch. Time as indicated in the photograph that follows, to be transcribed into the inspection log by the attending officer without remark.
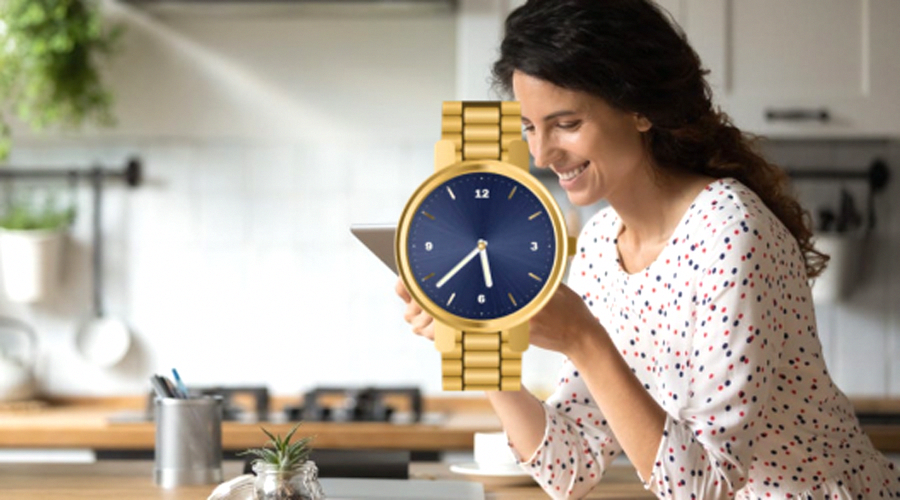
5:38
